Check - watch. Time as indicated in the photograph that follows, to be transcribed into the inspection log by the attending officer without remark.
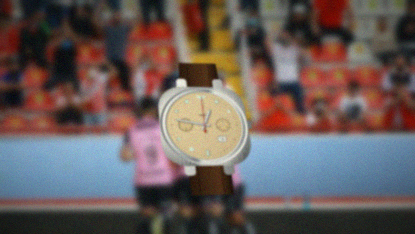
12:47
